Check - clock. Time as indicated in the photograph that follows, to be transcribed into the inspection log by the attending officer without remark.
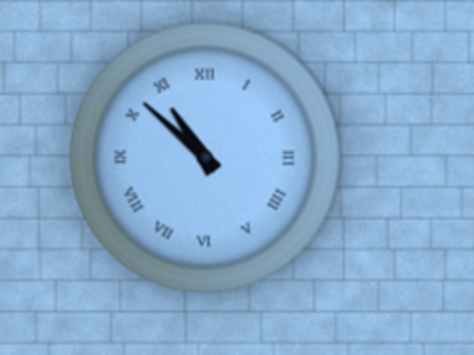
10:52
